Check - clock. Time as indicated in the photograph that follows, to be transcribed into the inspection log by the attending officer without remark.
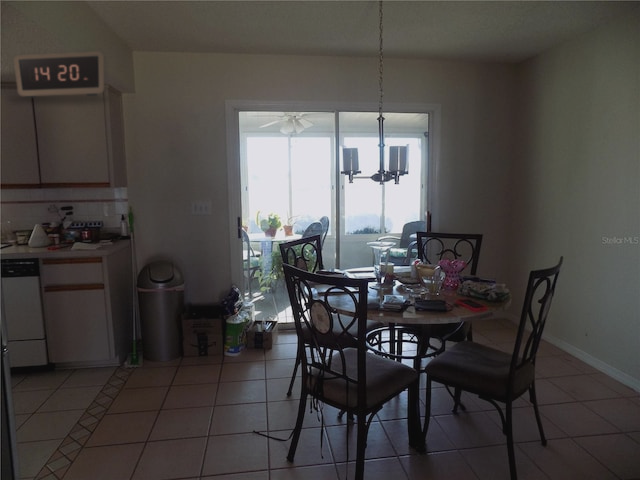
14:20
